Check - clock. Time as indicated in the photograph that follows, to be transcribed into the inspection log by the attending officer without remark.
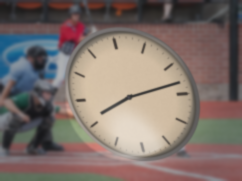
8:13
